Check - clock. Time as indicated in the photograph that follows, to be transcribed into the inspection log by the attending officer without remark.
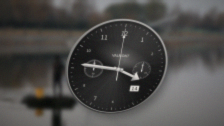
3:46
